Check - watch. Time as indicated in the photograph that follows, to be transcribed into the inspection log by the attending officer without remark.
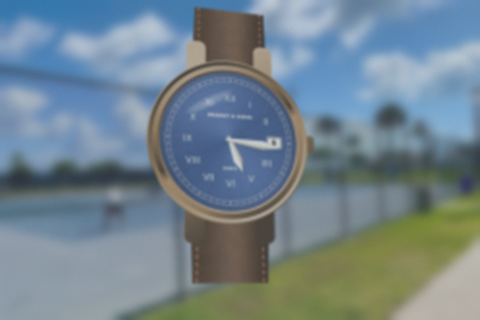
5:16
